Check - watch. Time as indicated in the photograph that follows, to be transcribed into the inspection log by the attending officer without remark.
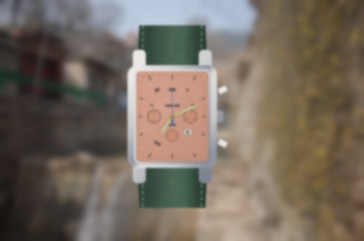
7:11
